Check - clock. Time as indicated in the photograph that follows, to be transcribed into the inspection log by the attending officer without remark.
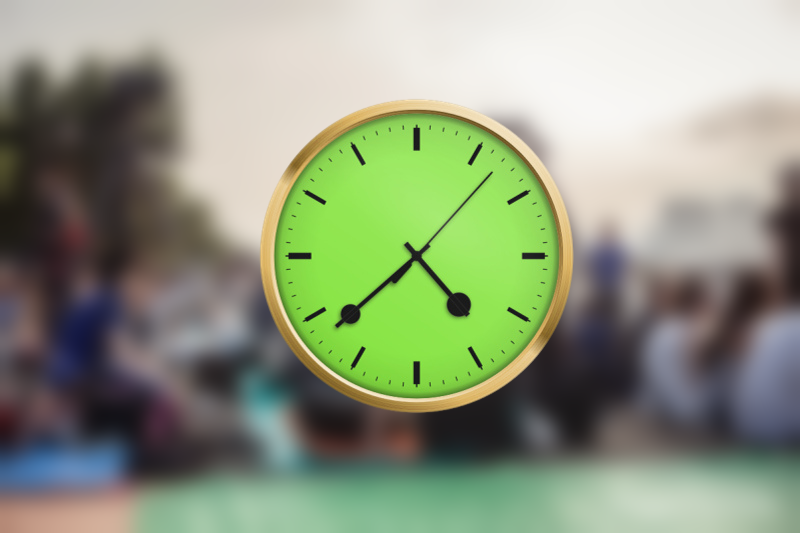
4:38:07
